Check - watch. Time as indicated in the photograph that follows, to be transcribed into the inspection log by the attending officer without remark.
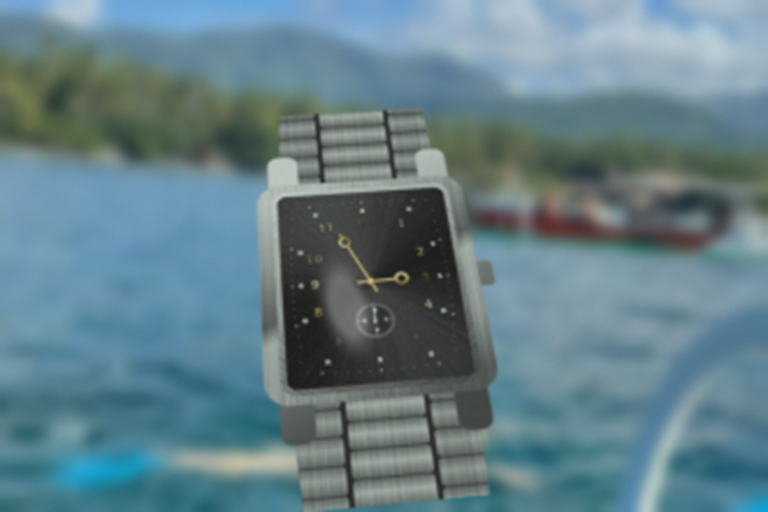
2:56
